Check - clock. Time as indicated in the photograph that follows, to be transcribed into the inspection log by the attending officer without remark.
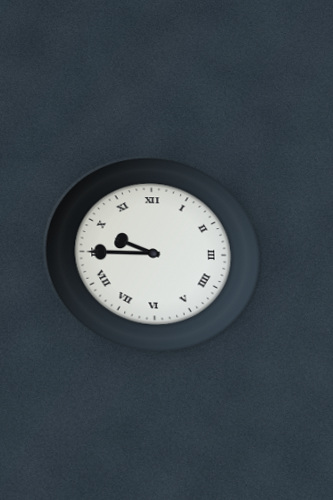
9:45
